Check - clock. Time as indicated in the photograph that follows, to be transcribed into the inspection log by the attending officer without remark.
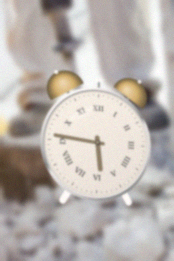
5:46
